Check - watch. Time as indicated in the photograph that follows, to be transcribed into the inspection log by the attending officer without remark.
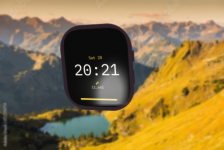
20:21
